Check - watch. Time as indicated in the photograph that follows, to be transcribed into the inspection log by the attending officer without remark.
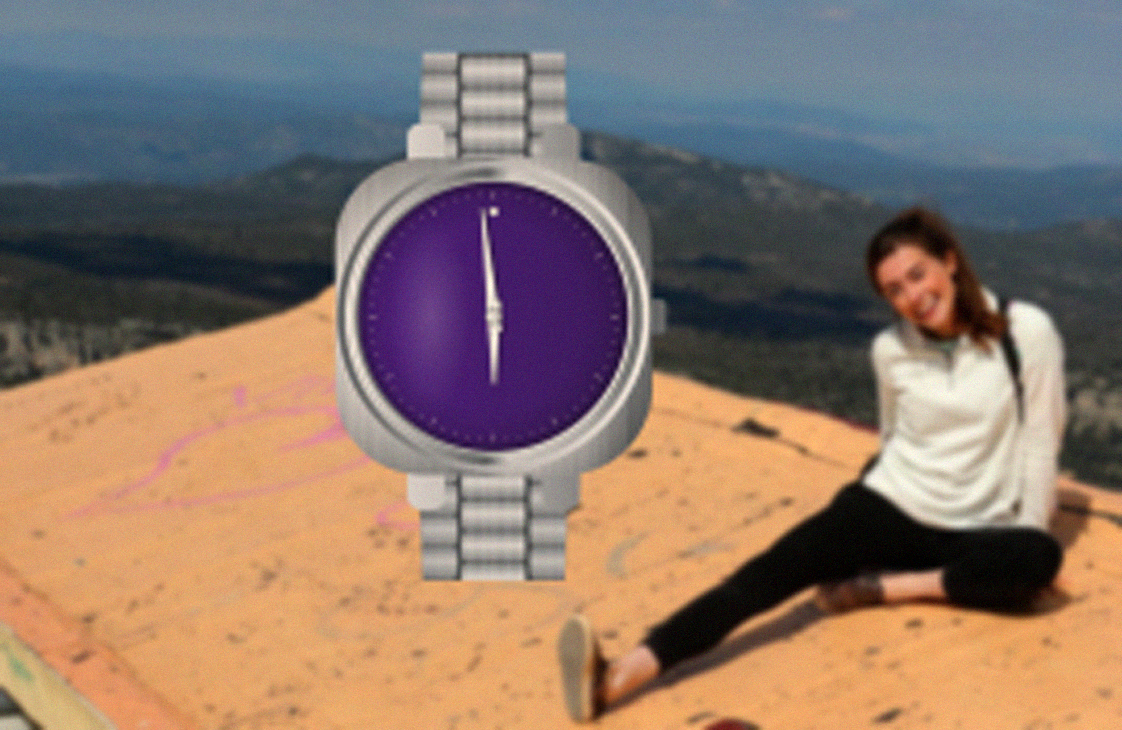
5:59
